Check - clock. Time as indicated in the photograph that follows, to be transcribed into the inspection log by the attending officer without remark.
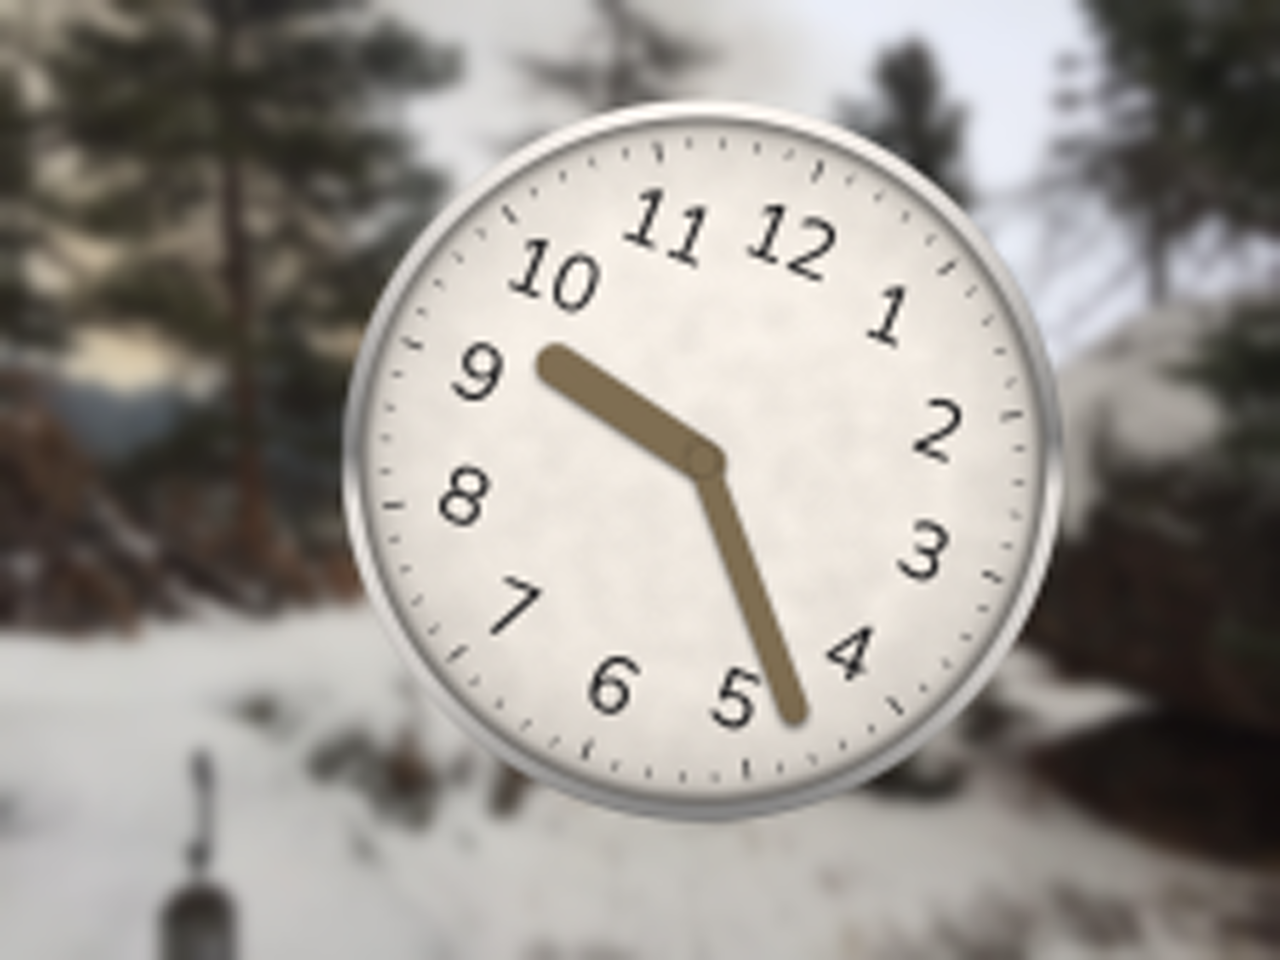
9:23
